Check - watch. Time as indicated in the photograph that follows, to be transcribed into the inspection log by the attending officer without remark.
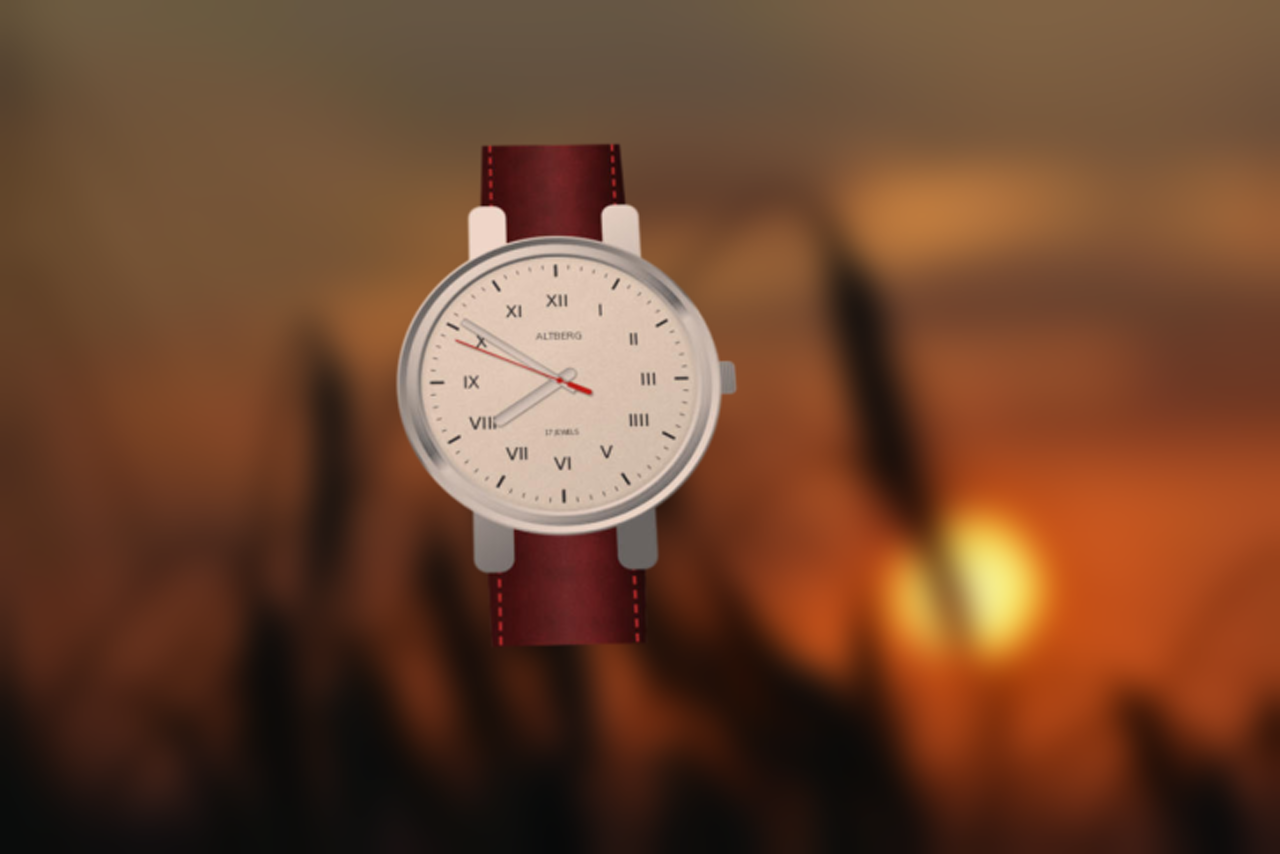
7:50:49
